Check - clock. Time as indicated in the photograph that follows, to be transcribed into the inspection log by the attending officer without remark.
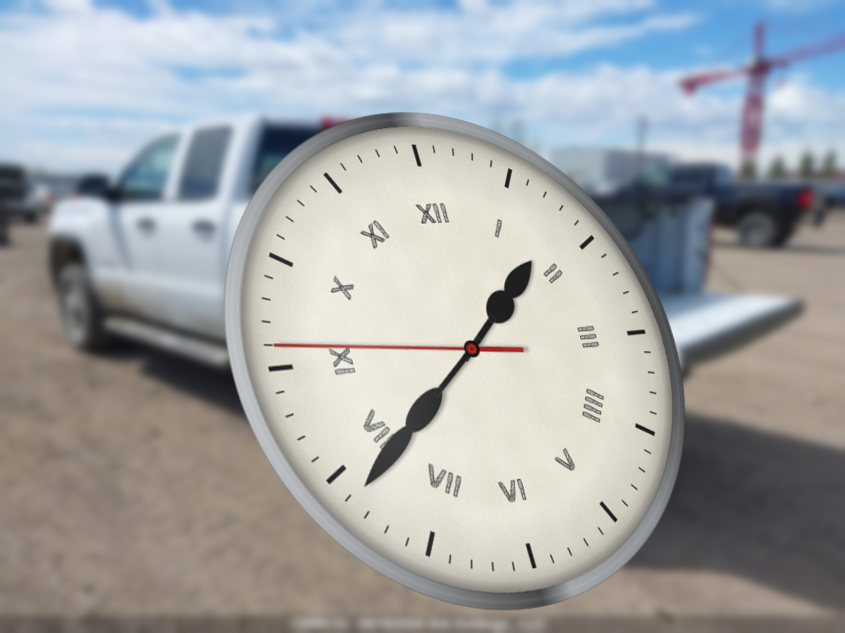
1:38:46
